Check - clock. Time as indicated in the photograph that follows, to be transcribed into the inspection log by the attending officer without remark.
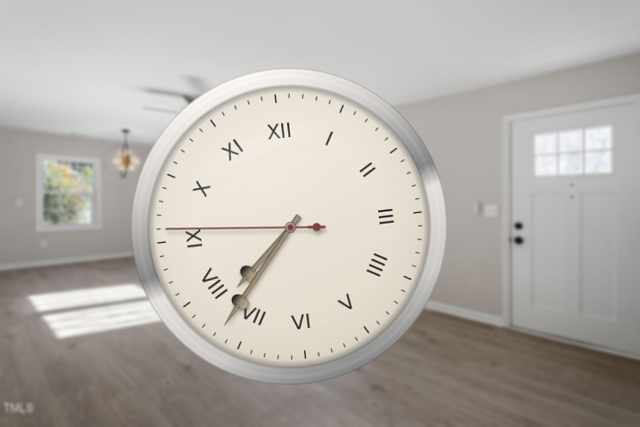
7:36:46
